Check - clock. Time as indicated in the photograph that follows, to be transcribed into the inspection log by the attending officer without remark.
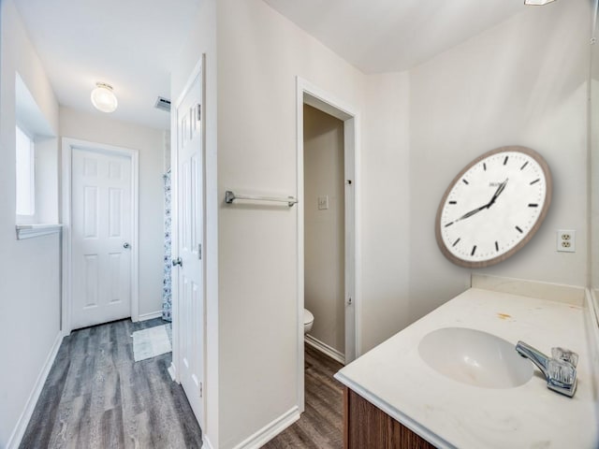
12:40
